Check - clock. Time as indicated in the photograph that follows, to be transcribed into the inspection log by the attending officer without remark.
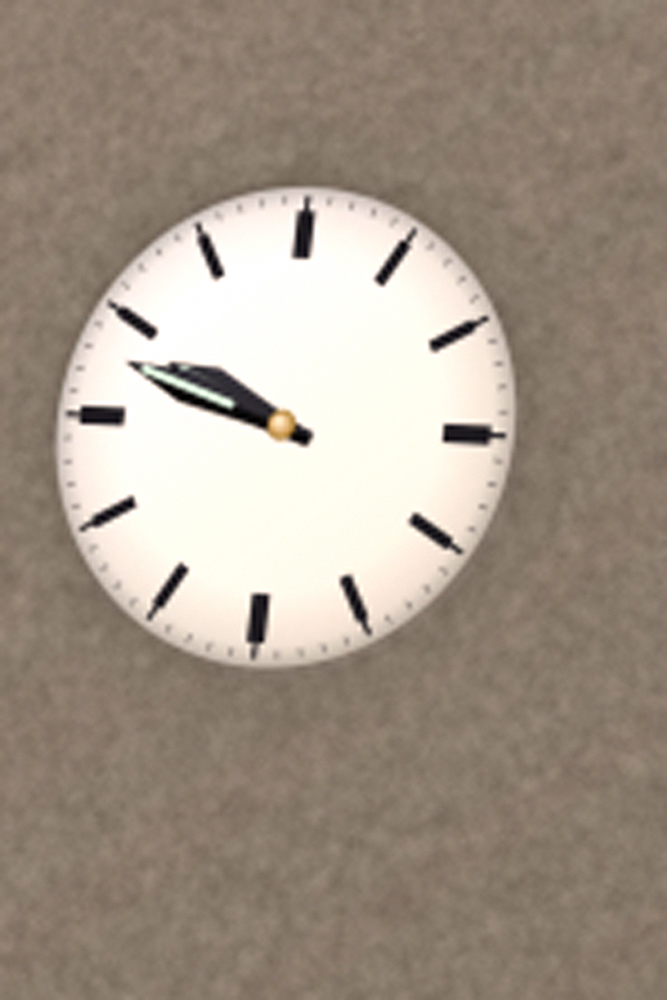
9:48
